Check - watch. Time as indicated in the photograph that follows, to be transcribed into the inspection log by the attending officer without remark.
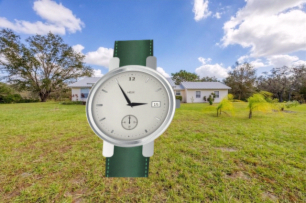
2:55
